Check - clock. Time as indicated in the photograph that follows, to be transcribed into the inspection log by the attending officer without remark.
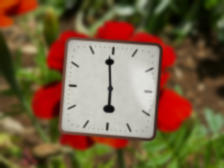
5:59
